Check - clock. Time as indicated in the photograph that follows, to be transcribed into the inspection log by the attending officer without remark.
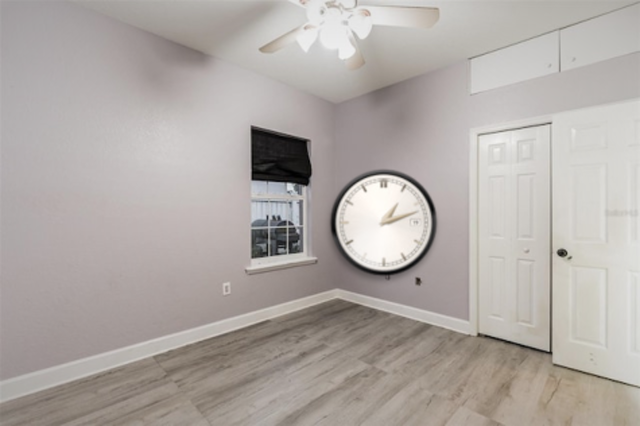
1:12
